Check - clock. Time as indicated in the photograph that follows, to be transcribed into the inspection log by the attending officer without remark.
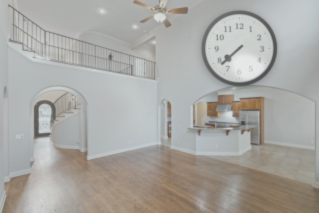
7:38
